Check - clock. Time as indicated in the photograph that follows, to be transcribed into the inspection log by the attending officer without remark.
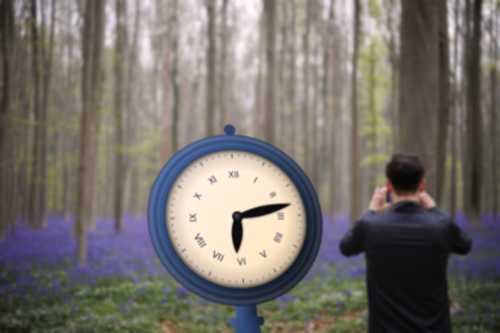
6:13
